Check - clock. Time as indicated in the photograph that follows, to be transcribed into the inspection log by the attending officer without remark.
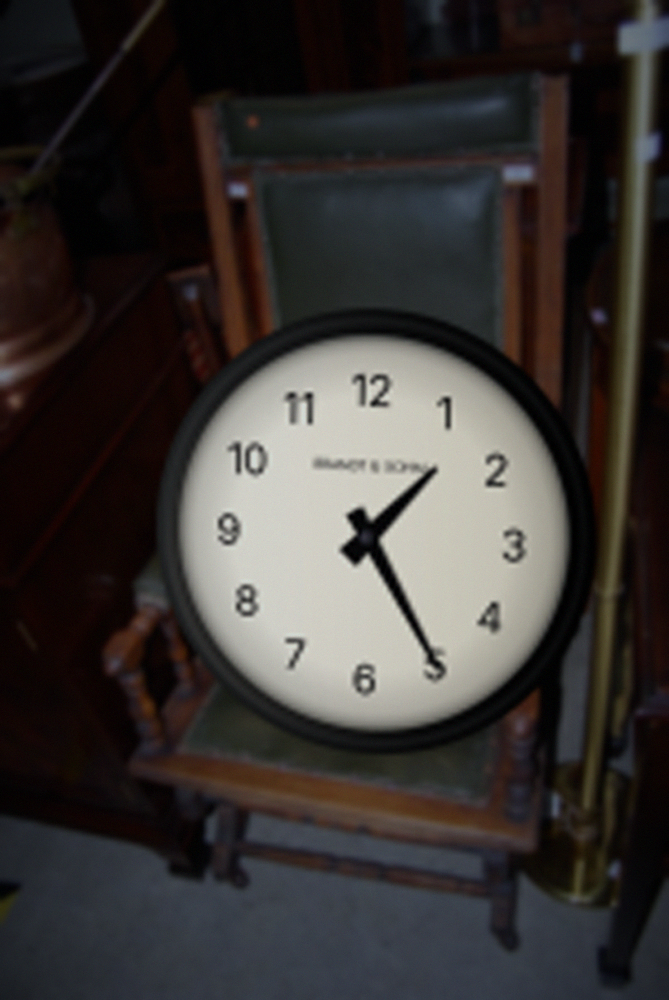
1:25
